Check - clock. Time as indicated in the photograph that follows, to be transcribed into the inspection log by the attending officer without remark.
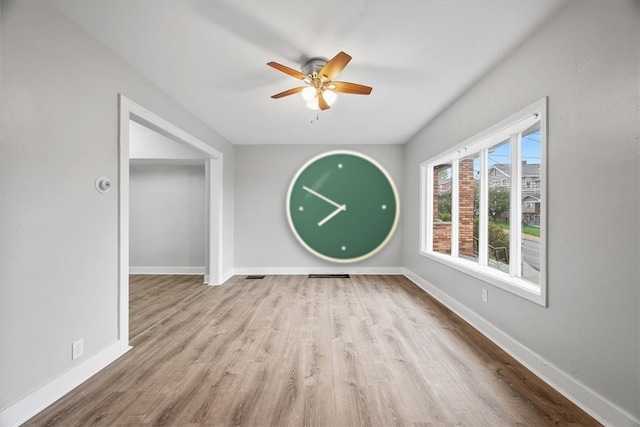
7:50
